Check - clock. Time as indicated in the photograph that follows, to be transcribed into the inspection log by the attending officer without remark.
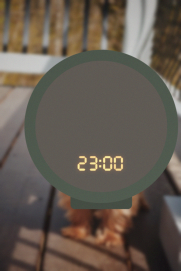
23:00
